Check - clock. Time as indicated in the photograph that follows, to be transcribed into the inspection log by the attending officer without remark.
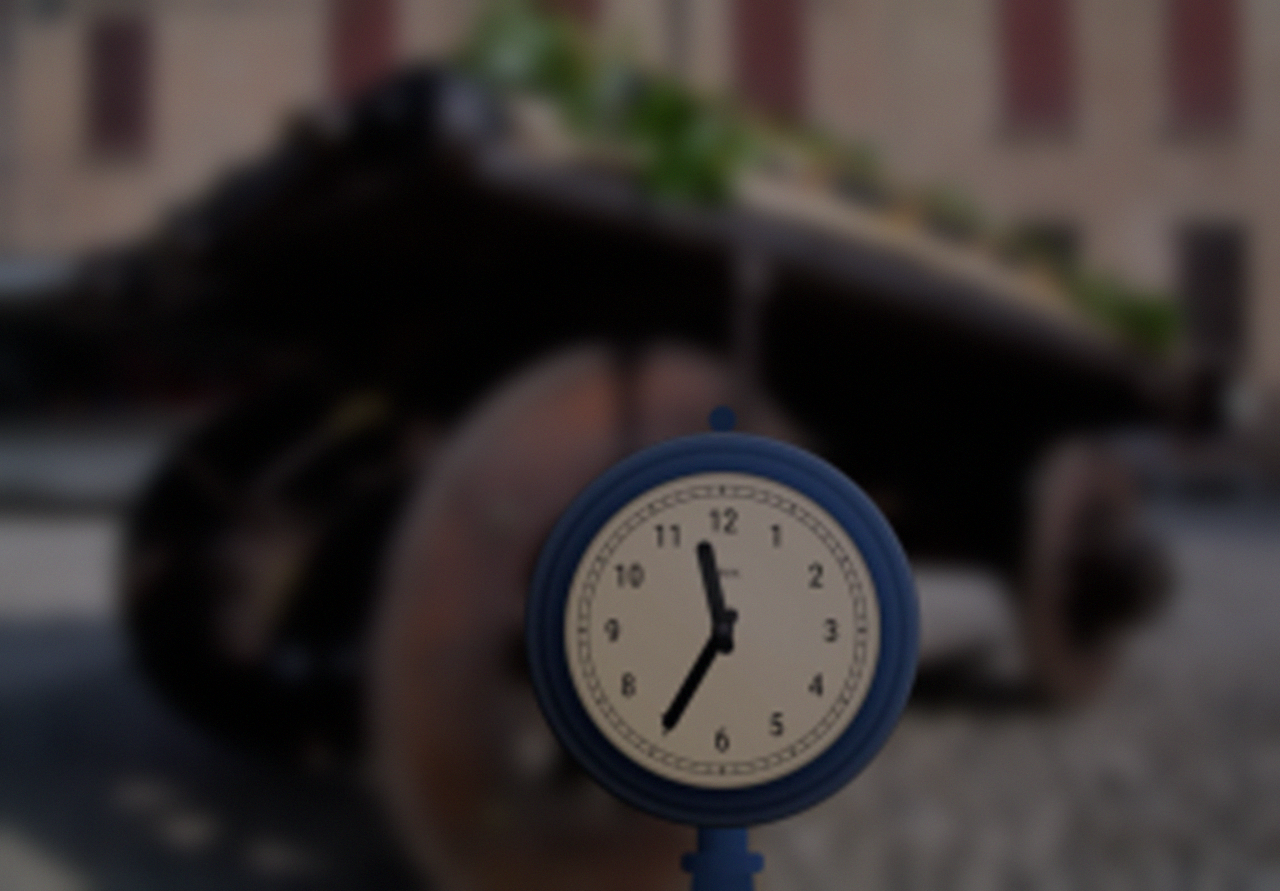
11:35
